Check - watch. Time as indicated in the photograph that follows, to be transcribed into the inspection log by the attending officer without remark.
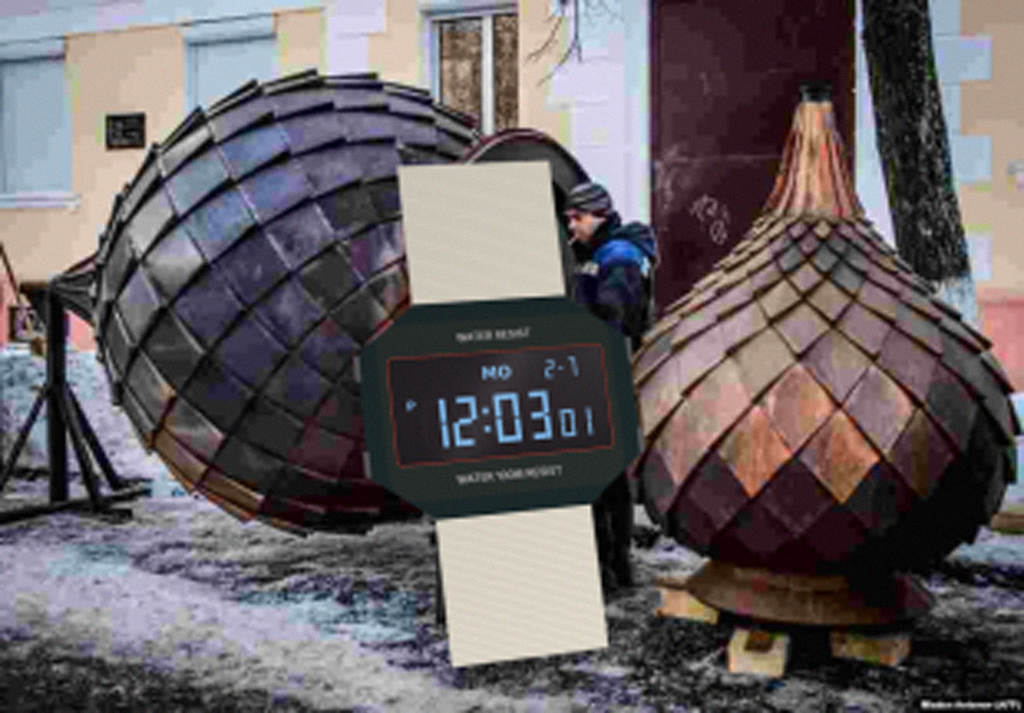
12:03:01
